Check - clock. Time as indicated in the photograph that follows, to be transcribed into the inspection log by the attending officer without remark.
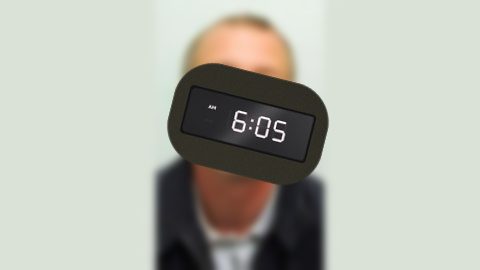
6:05
